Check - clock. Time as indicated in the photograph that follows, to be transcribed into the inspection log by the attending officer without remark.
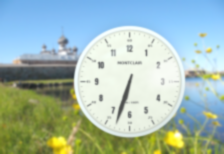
6:33
